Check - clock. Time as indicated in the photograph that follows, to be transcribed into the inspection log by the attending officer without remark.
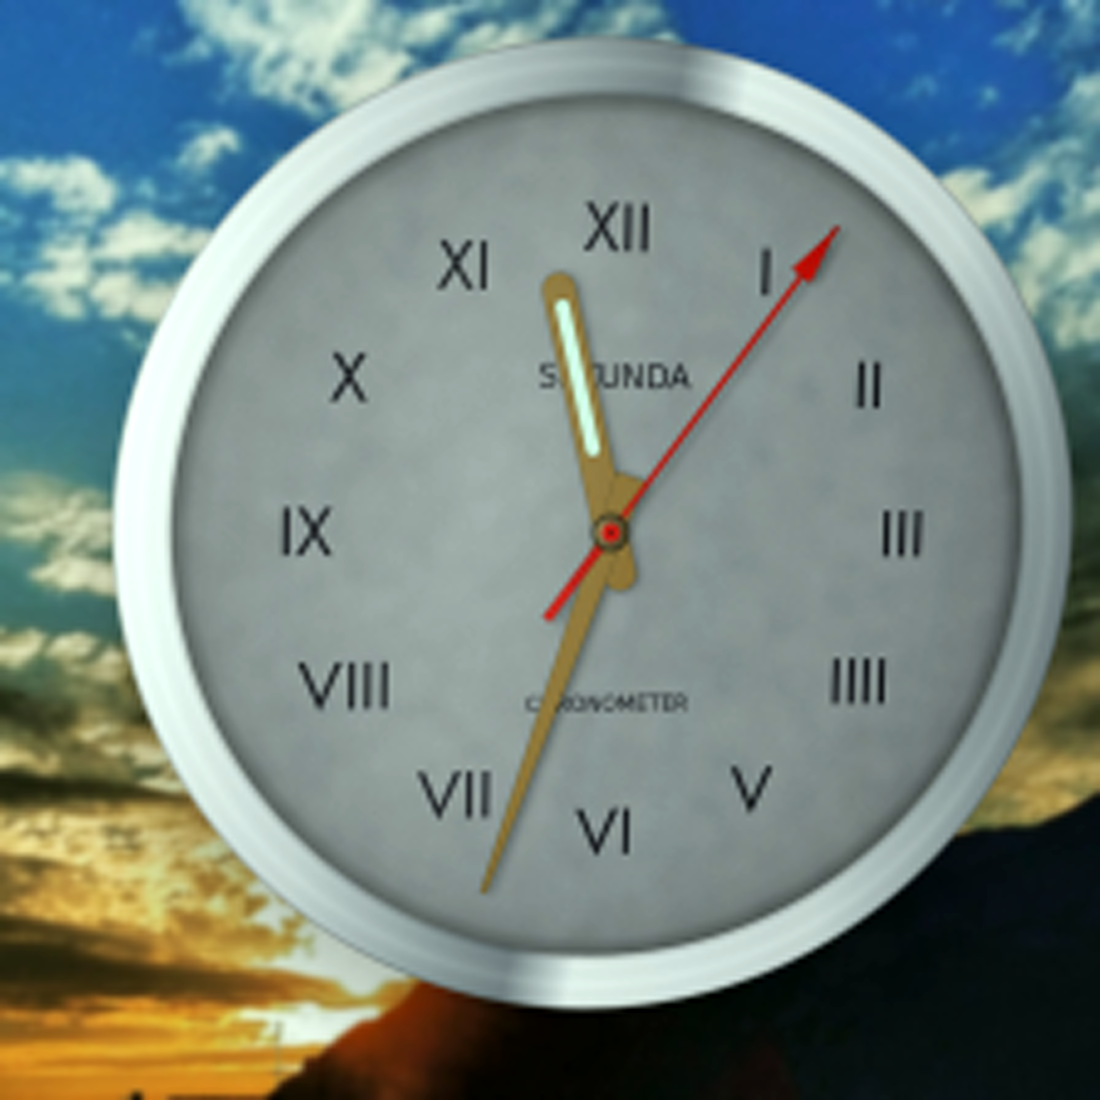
11:33:06
